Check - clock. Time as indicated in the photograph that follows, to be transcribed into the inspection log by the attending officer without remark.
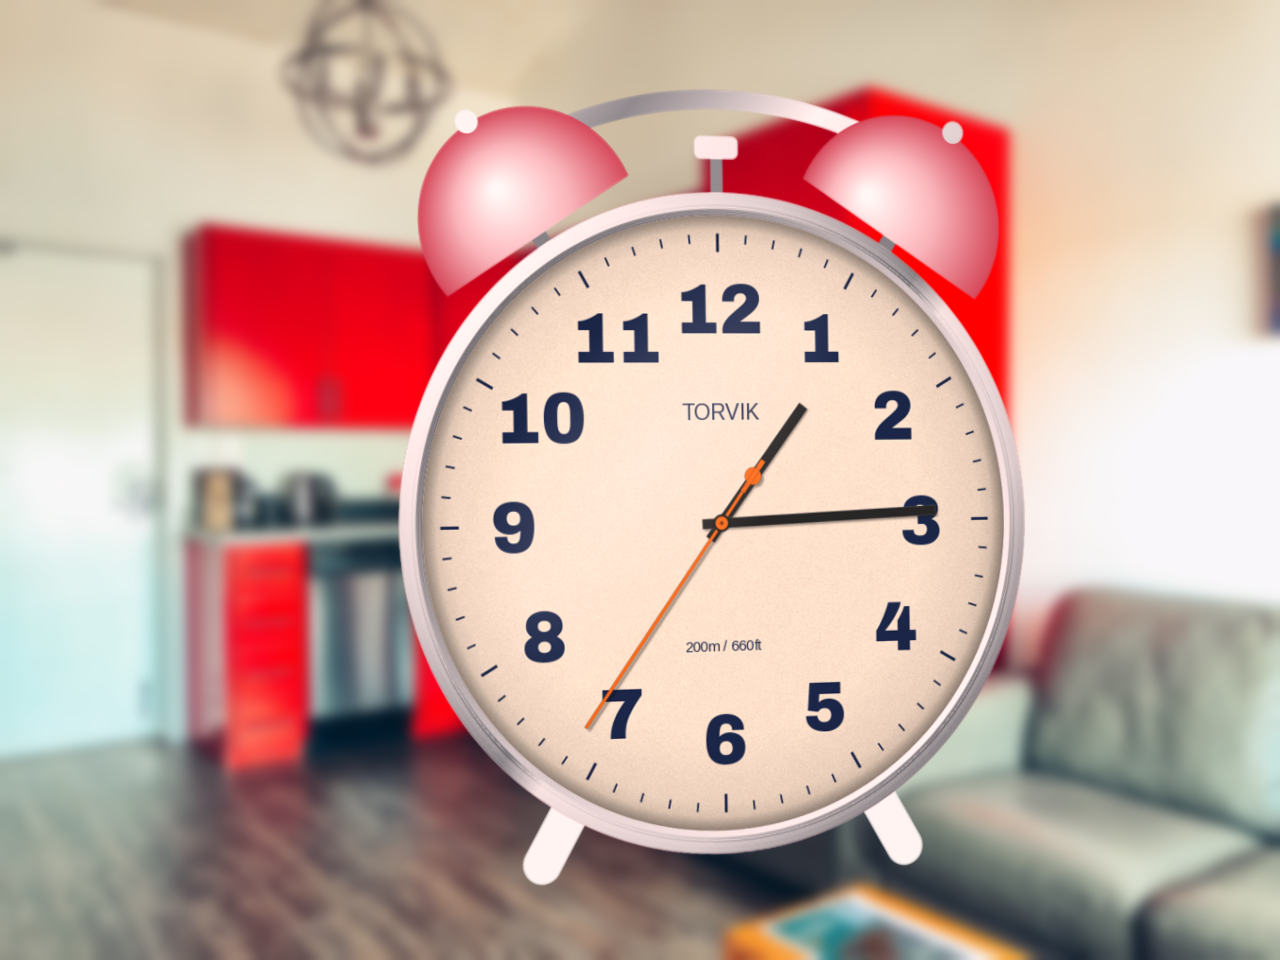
1:14:36
